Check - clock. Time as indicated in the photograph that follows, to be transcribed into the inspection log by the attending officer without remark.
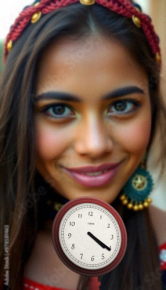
4:21
